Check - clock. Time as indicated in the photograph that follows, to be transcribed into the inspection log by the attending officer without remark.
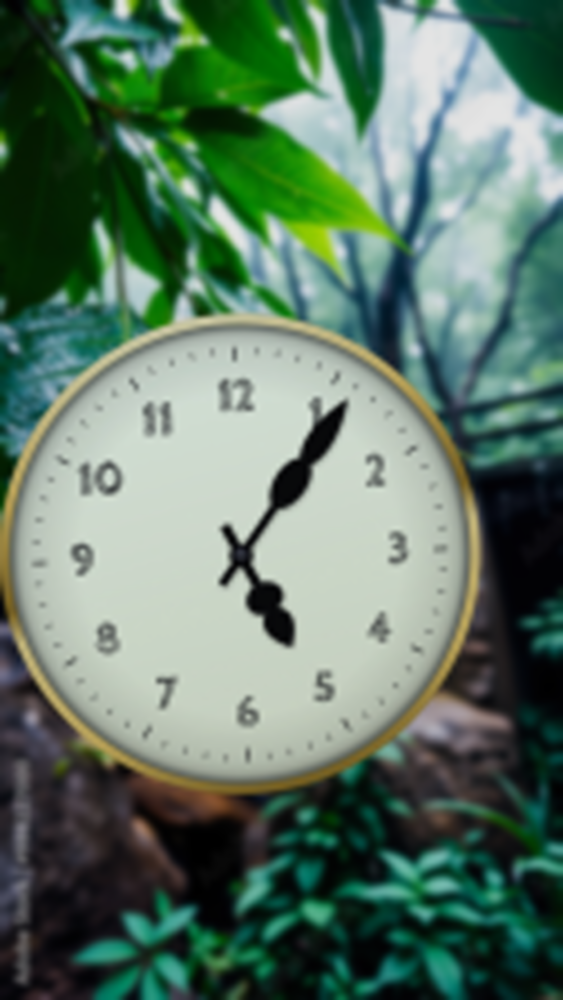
5:06
